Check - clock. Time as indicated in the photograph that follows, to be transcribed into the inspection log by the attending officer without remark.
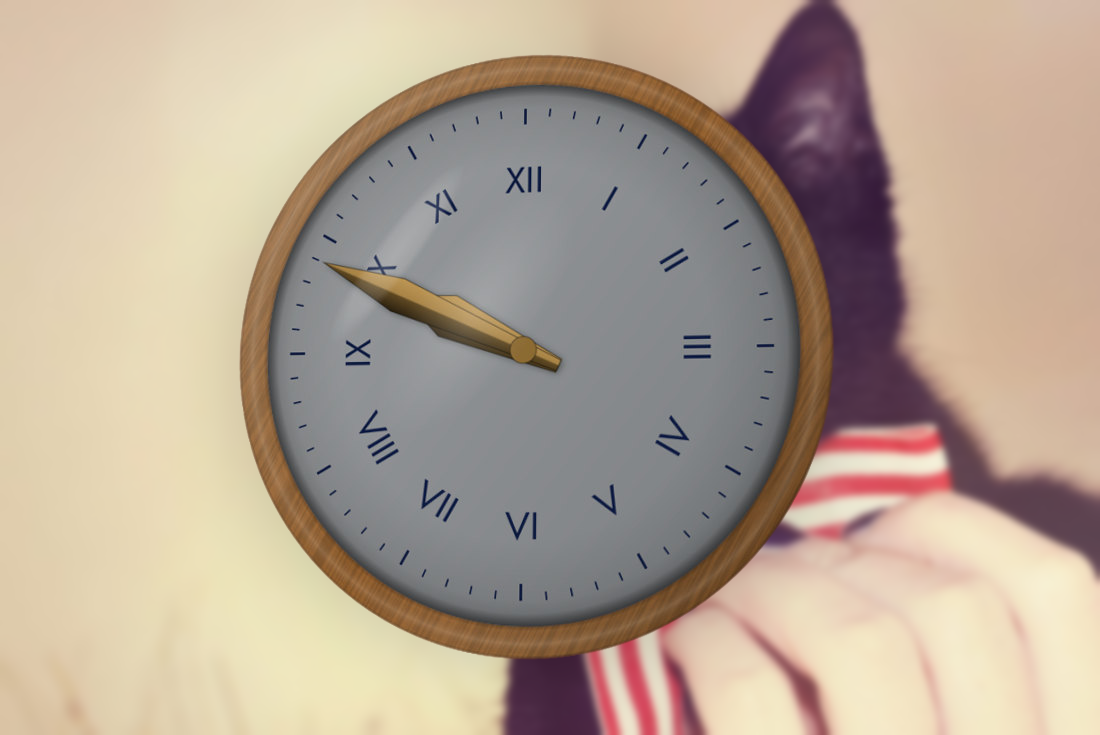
9:49
